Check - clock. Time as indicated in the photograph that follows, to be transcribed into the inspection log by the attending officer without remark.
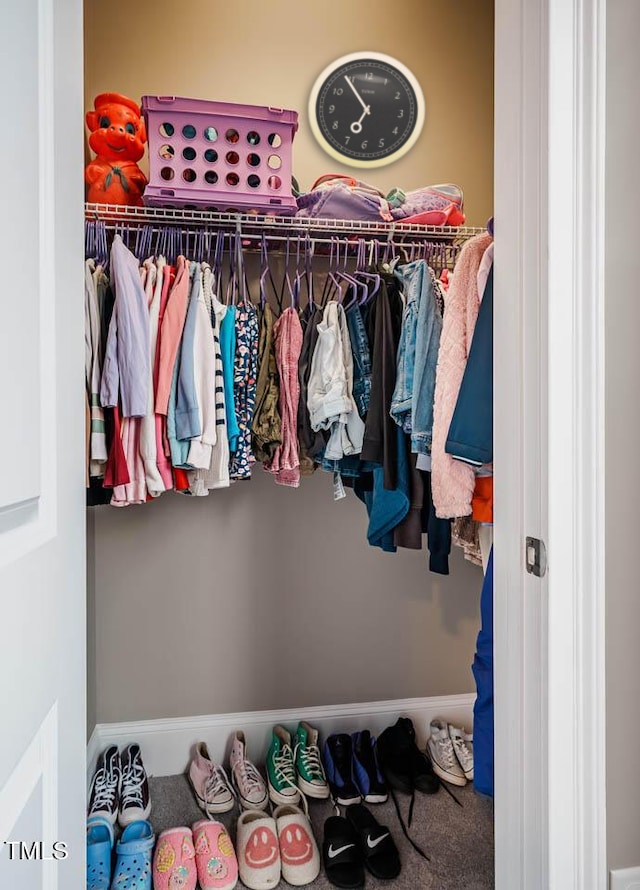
6:54
